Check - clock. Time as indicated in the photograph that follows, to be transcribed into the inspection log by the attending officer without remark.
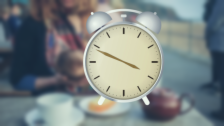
3:49
